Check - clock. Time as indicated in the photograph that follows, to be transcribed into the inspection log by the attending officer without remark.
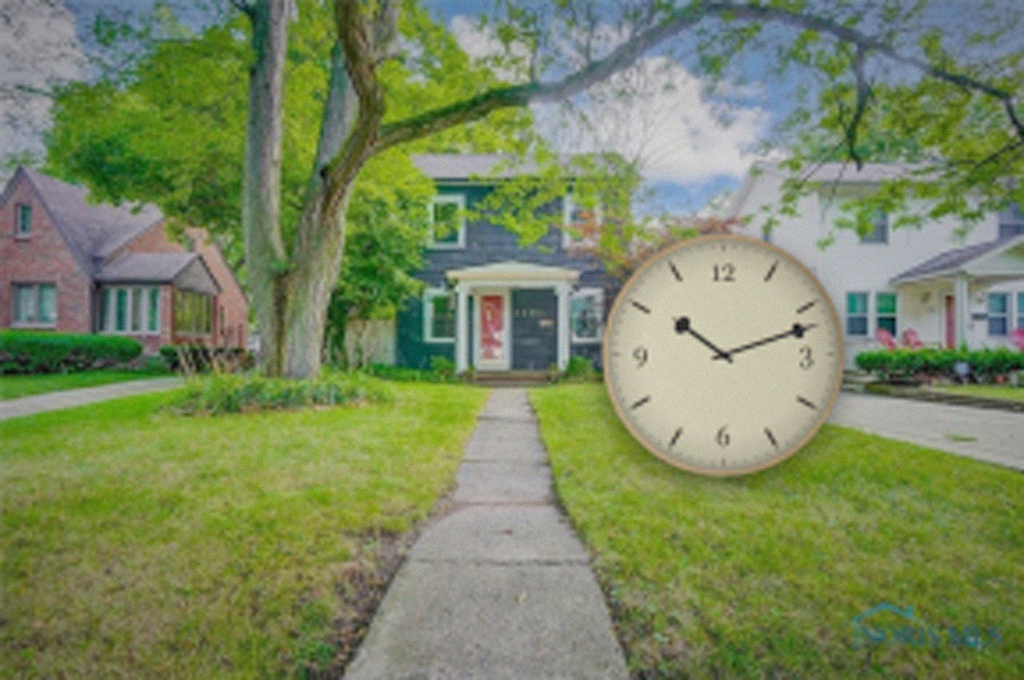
10:12
